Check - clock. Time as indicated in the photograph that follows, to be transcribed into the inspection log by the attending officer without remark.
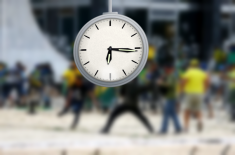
6:16
